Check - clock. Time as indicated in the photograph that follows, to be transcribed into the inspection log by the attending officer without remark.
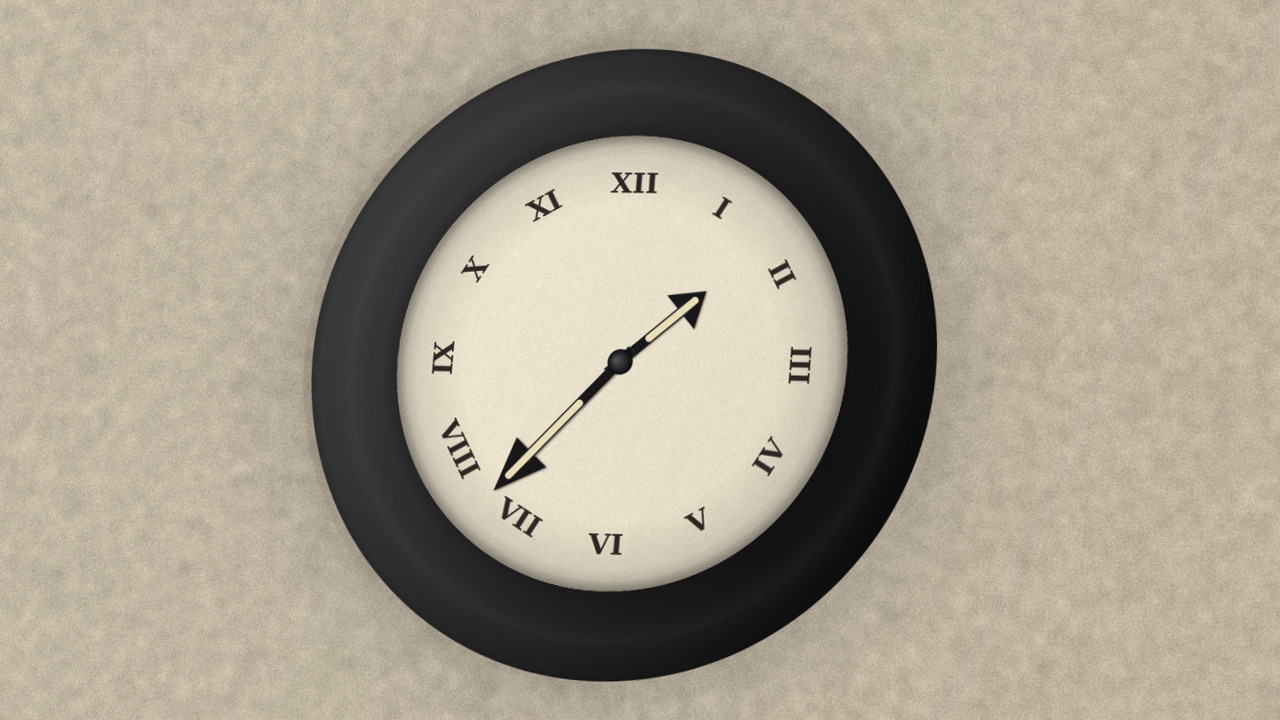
1:37
